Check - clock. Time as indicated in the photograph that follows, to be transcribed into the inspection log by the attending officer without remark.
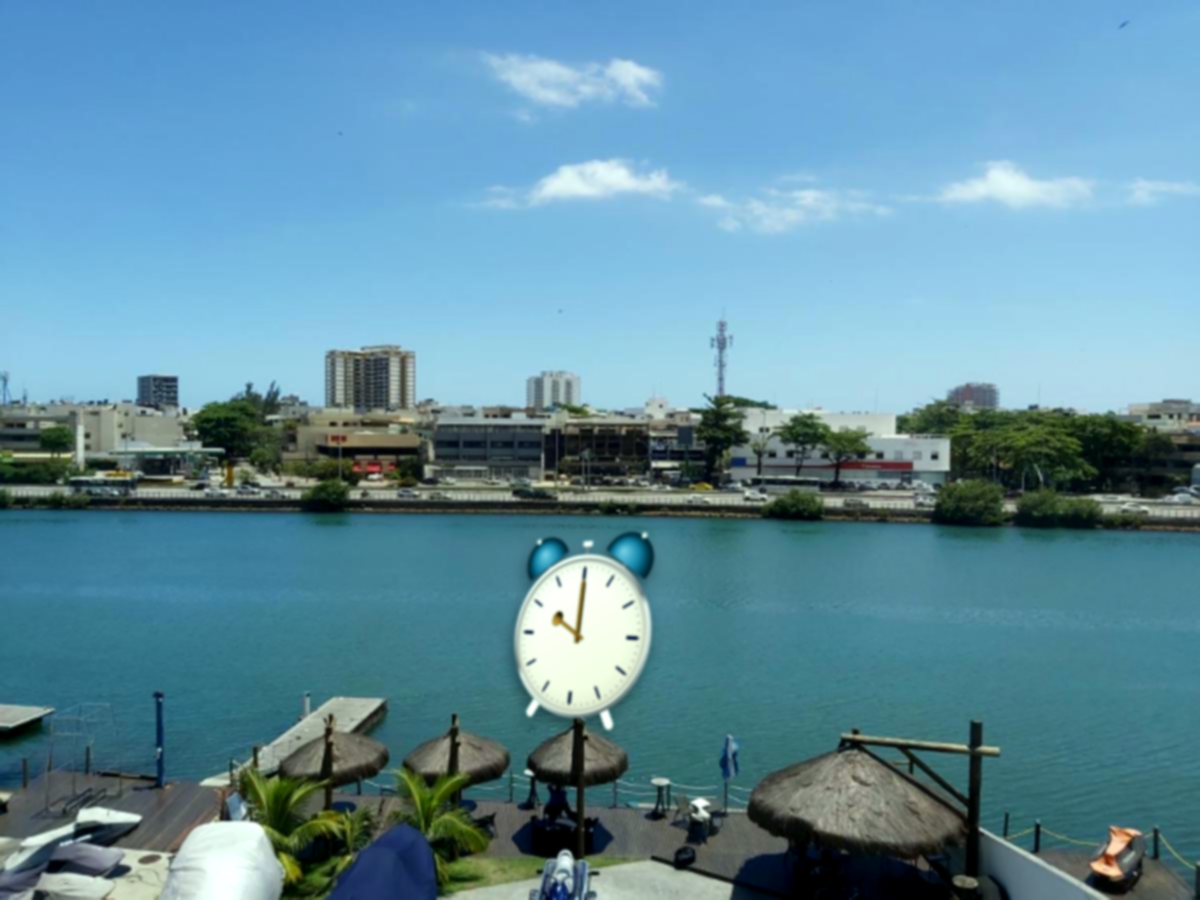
10:00
